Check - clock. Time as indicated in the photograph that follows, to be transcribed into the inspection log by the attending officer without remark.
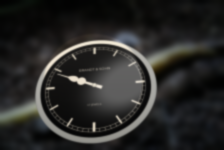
9:49
